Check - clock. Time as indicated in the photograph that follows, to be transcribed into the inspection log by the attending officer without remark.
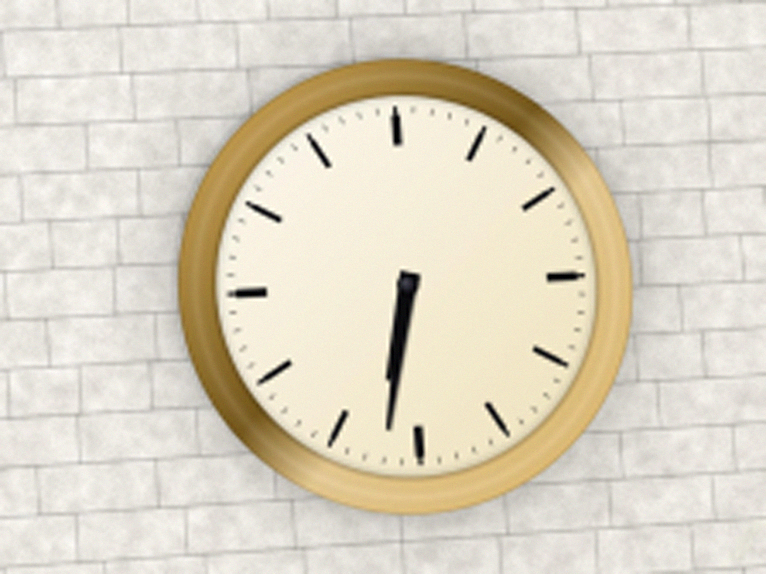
6:32
